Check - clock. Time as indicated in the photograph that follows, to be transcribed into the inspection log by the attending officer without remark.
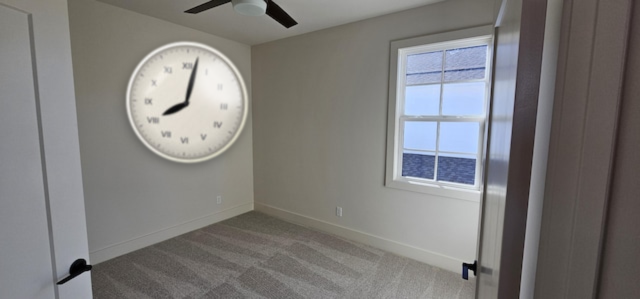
8:02
